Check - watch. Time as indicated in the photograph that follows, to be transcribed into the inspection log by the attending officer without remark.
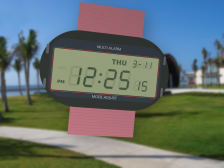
12:25:15
